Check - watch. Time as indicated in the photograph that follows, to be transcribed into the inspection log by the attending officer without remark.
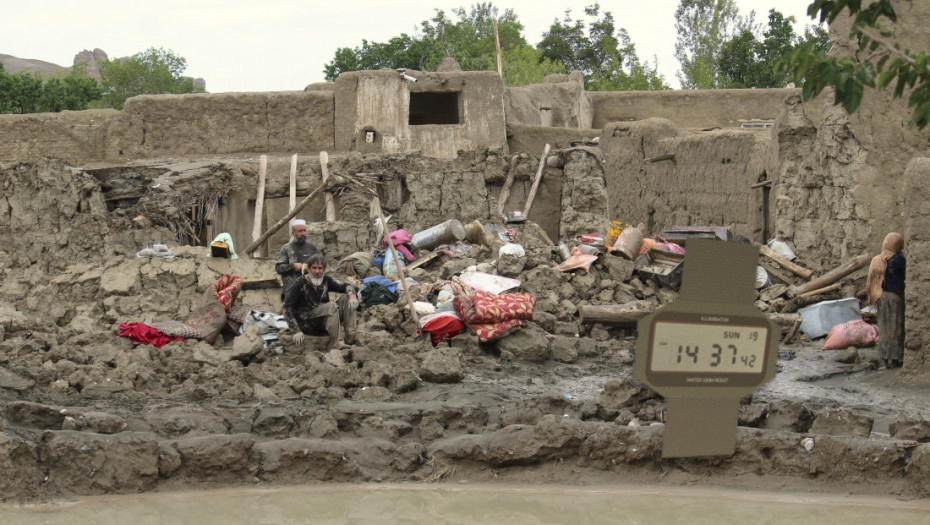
14:37:42
